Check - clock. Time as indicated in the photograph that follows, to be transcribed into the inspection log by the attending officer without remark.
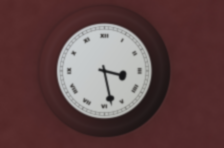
3:28
